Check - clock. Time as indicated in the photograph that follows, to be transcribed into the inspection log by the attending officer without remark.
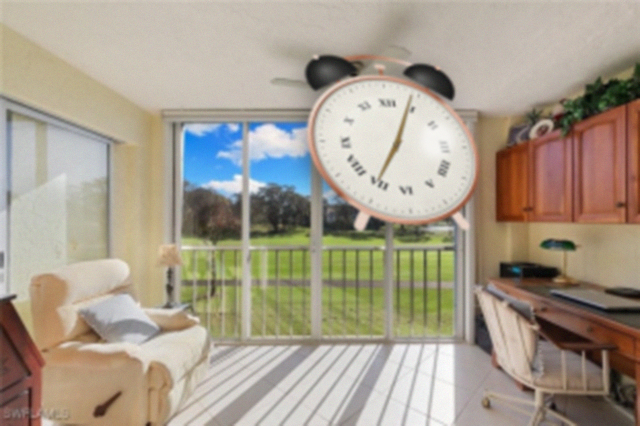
7:04
